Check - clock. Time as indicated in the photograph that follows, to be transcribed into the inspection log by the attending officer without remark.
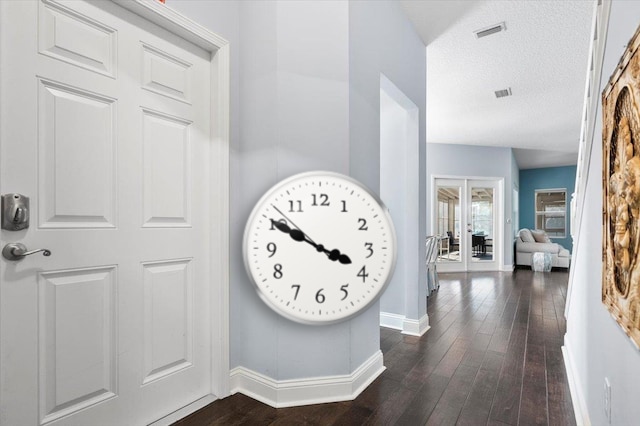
3:49:52
